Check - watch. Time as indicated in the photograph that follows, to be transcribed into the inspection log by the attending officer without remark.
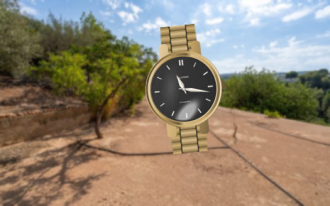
11:17
